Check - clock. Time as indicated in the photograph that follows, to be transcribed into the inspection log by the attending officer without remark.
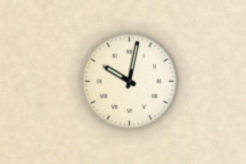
10:02
